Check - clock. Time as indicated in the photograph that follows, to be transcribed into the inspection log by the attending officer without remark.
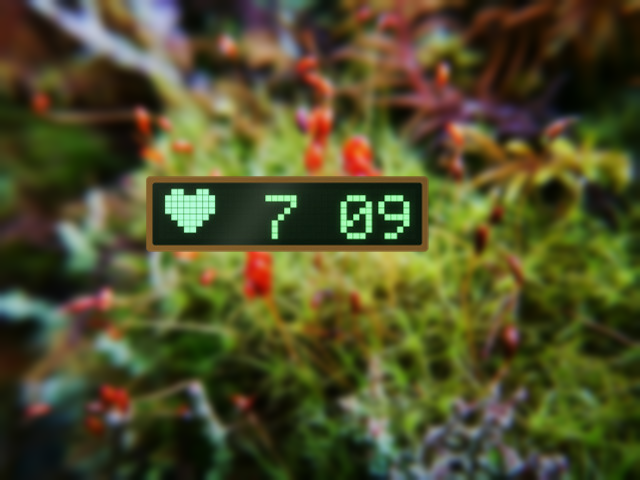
7:09
